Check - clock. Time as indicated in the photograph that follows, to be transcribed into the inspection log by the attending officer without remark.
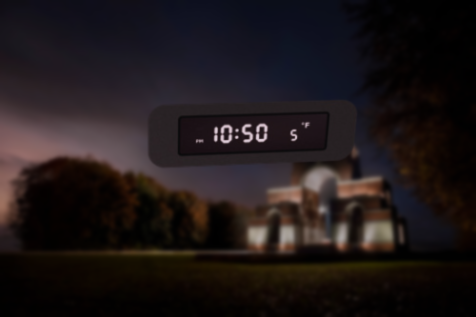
10:50
